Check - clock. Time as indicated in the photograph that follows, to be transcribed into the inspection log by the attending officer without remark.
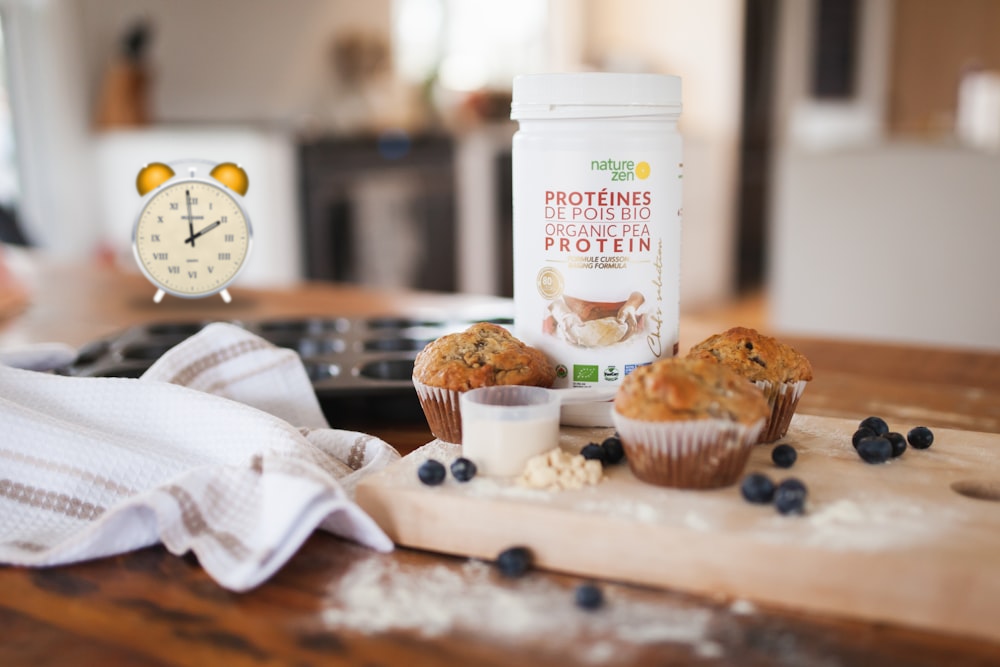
1:59
